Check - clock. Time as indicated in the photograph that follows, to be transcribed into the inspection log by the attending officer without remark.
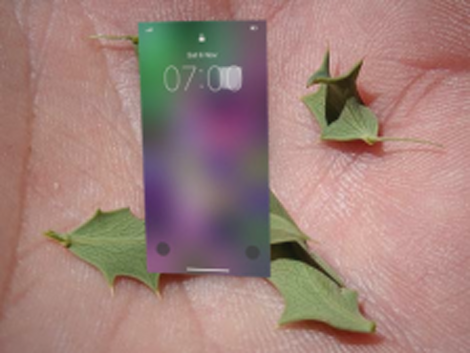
7:00
